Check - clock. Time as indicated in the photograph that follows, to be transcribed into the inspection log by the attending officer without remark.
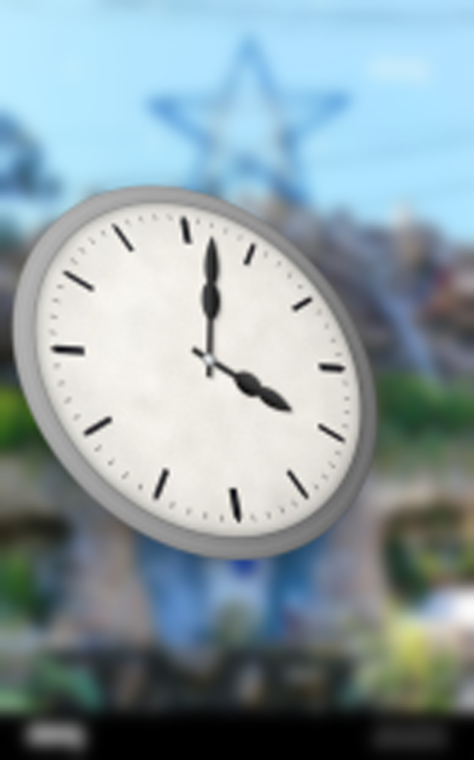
4:02
